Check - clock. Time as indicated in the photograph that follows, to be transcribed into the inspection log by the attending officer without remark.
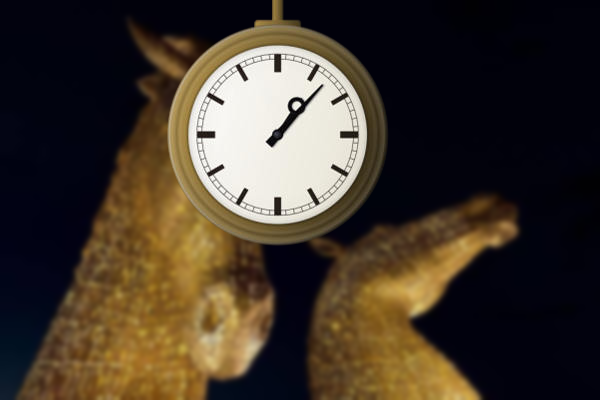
1:07
